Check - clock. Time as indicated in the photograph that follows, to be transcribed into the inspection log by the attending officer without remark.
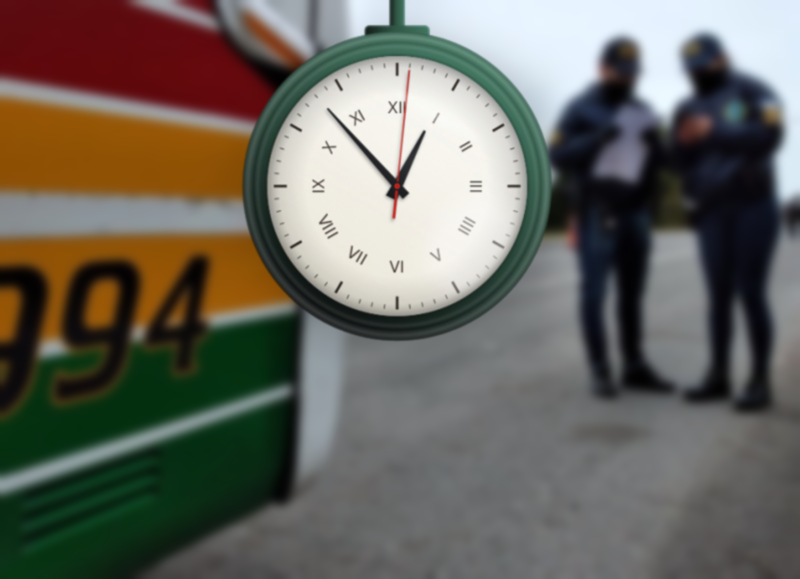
12:53:01
